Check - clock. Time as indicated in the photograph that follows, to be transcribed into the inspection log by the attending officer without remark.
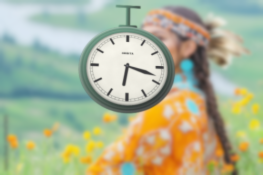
6:18
